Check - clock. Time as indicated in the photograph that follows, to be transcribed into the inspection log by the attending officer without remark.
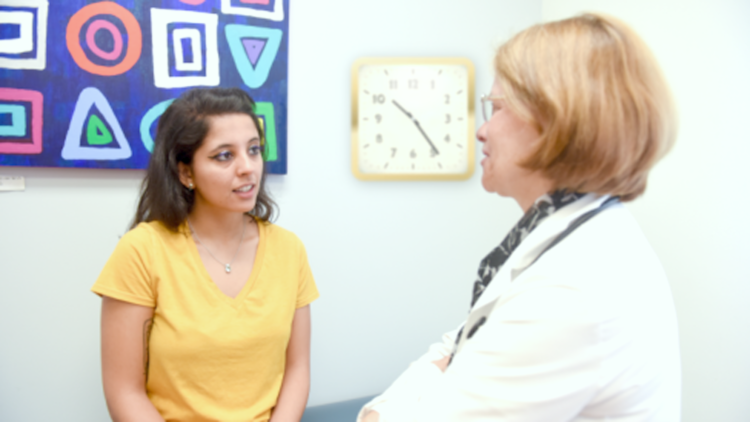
10:24
